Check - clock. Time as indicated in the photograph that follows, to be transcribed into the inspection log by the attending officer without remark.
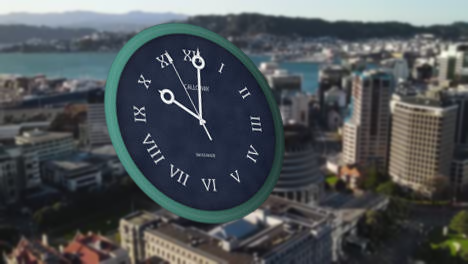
10:00:56
